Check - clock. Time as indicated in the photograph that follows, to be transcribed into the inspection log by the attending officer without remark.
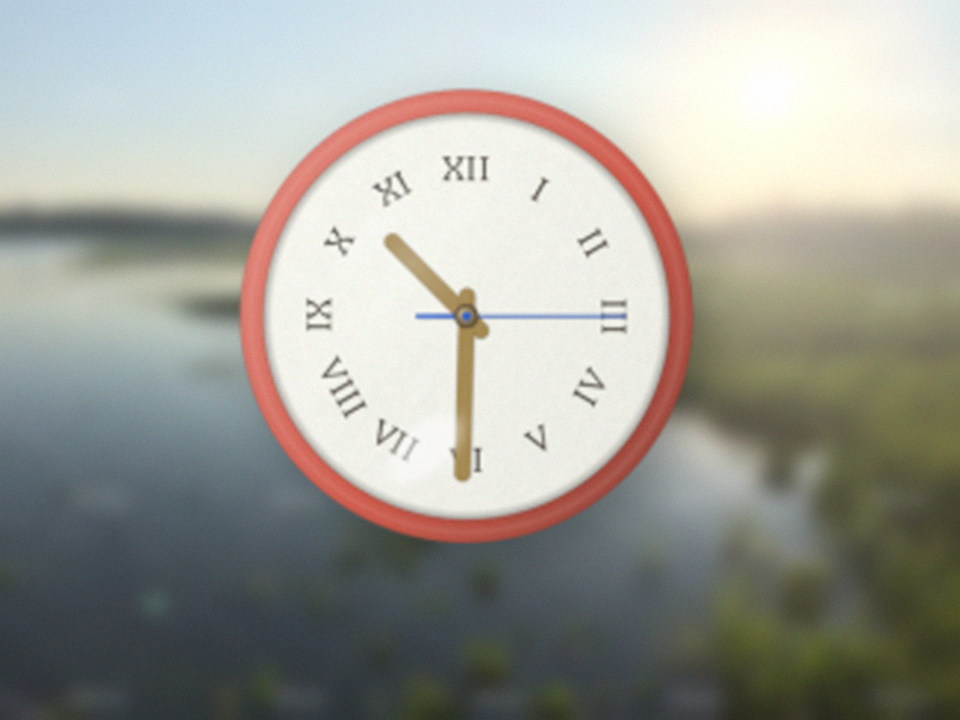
10:30:15
